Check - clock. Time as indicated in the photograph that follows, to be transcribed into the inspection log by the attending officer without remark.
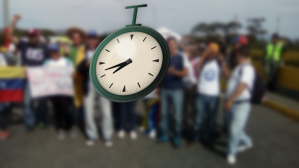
7:42
